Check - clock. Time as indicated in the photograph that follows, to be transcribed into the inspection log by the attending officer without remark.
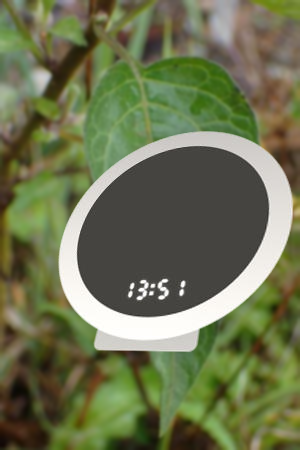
13:51
